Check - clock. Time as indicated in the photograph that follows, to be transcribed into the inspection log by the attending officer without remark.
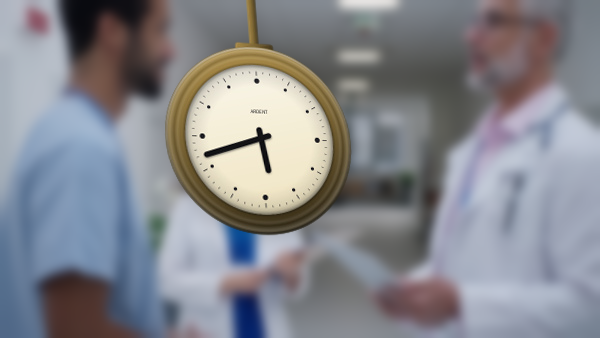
5:42
